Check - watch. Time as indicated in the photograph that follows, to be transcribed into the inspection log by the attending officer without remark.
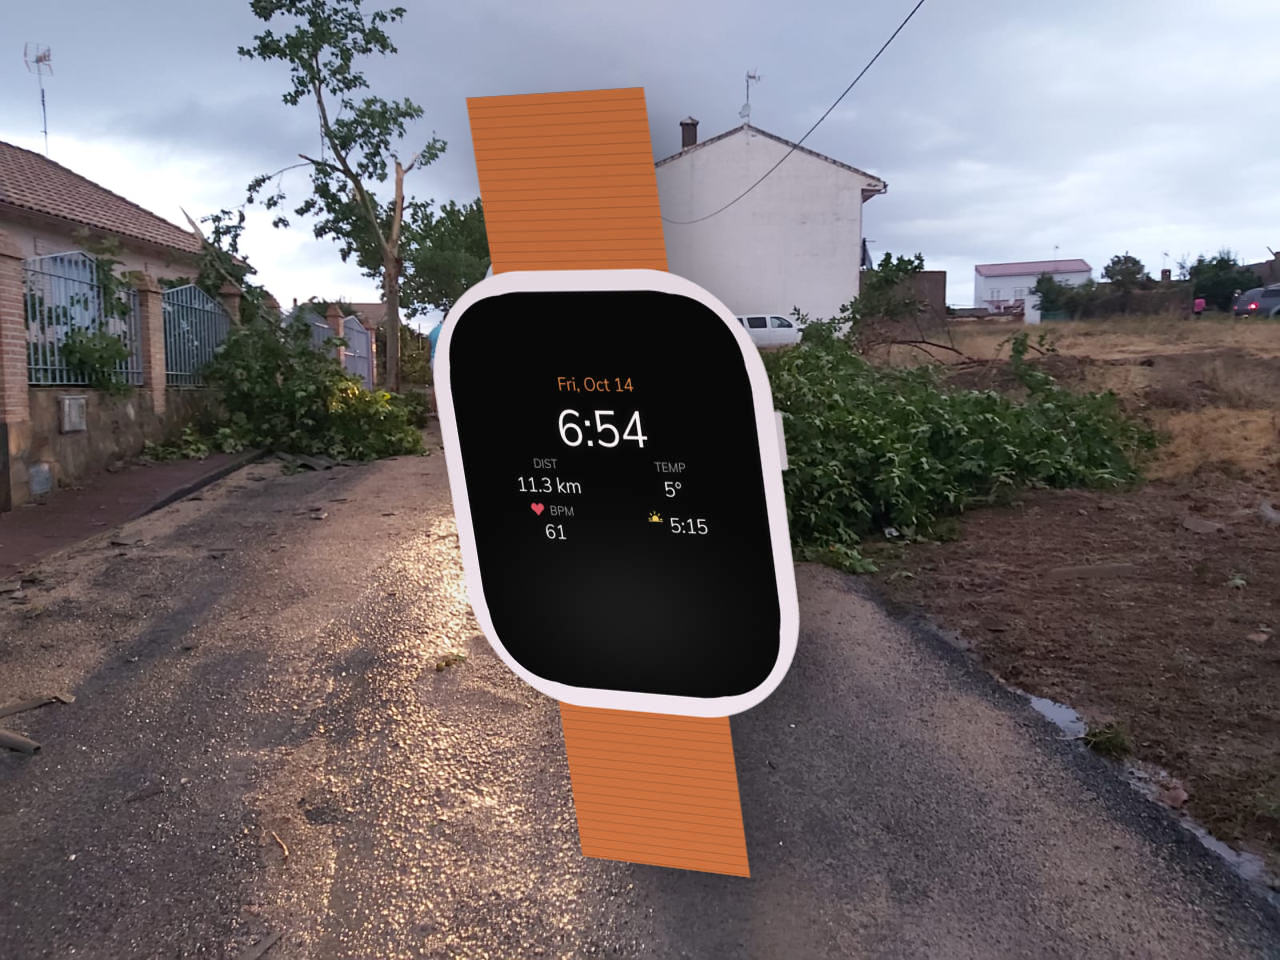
6:54
